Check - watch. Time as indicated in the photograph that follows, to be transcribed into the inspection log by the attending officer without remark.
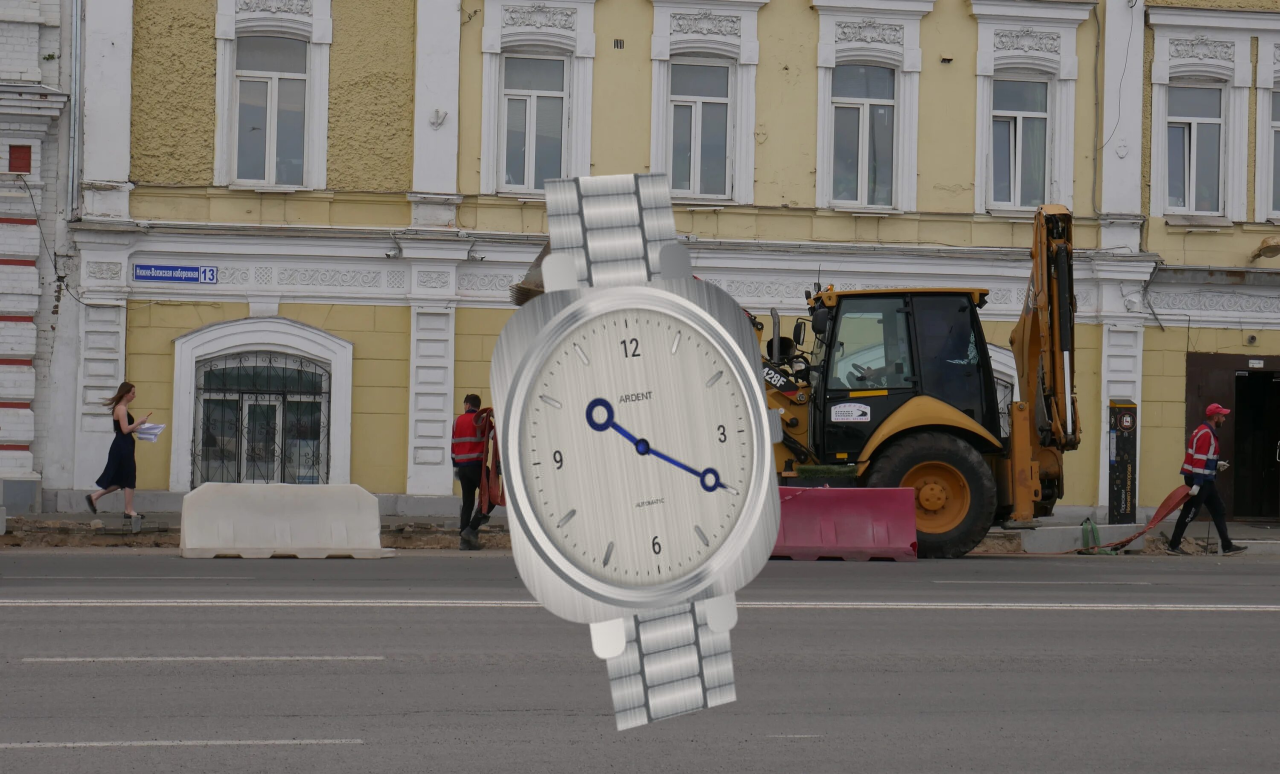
10:20
